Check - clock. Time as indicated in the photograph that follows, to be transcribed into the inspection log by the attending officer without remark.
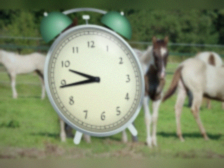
9:44
